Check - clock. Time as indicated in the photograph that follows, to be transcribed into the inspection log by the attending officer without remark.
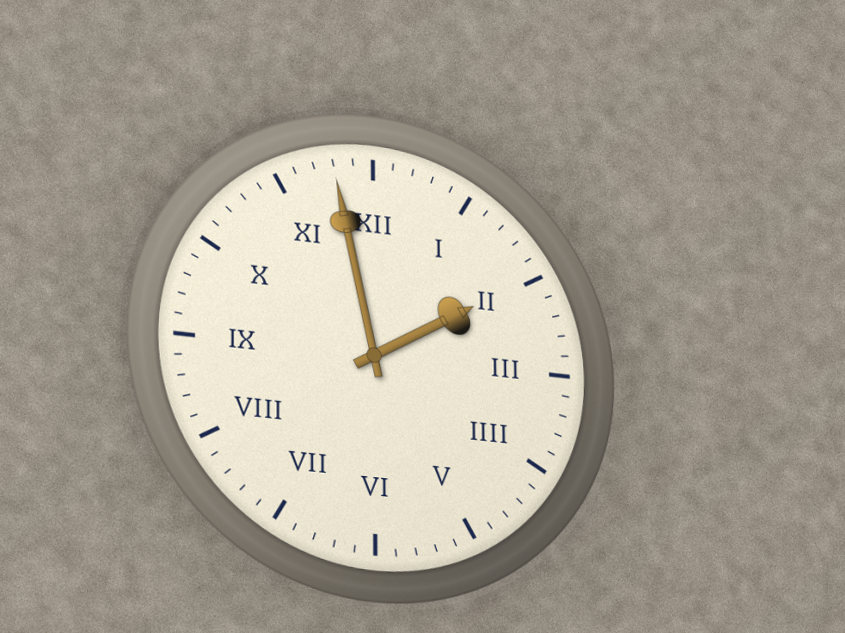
1:58
